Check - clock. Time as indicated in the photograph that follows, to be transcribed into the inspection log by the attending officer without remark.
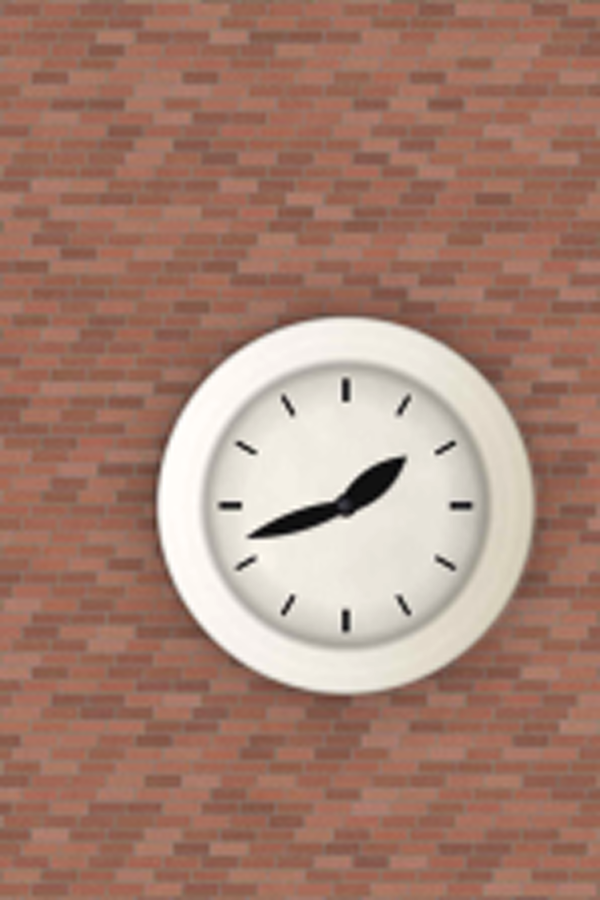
1:42
